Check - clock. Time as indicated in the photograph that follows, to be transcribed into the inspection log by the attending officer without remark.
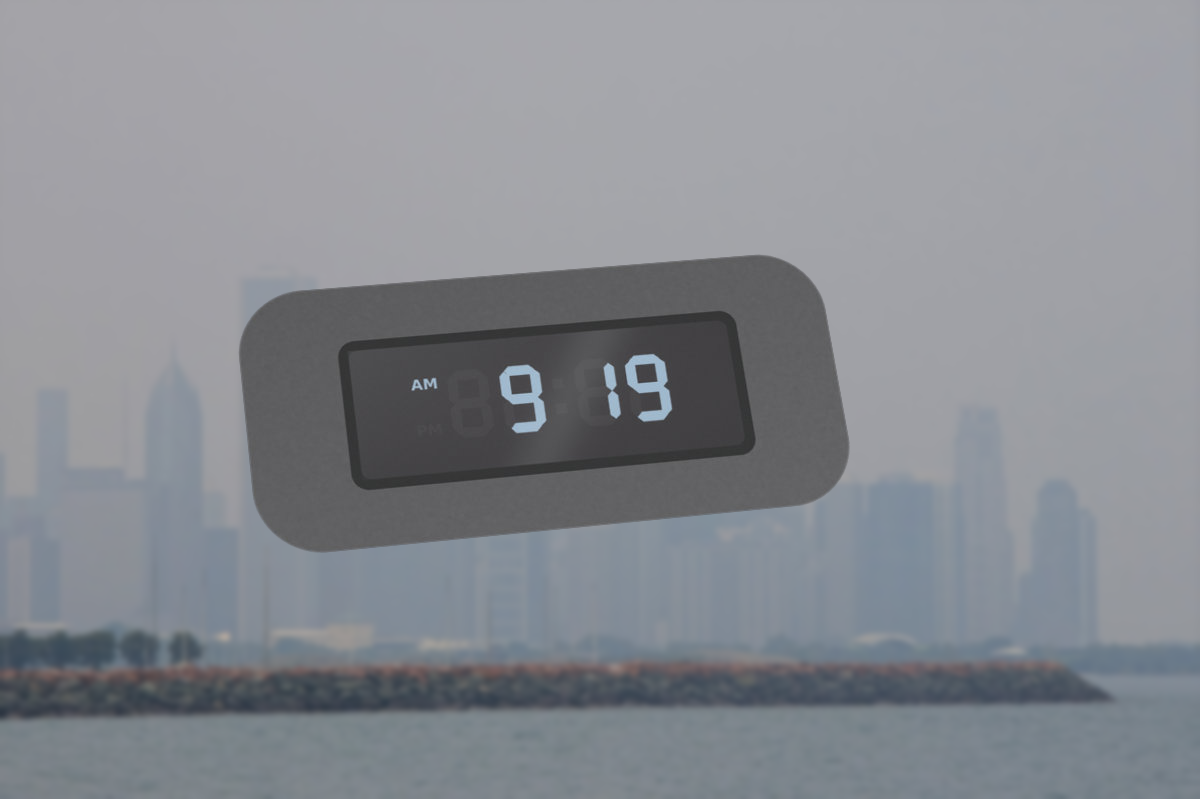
9:19
